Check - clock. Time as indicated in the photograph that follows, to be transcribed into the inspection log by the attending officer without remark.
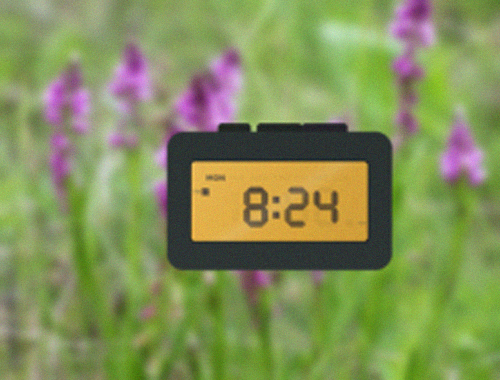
8:24
